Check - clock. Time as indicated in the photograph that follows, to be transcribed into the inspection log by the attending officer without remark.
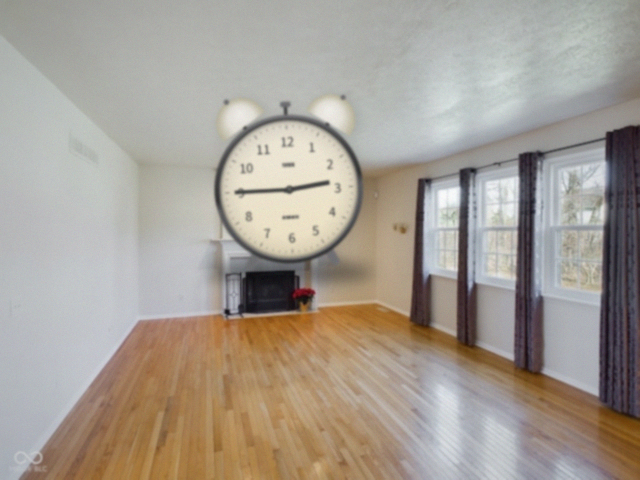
2:45
